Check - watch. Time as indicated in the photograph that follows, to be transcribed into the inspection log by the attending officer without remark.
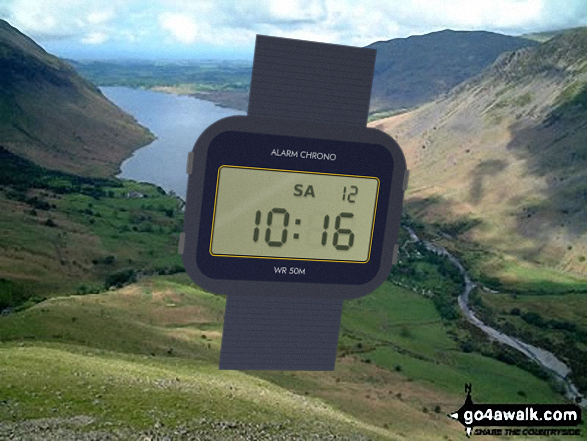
10:16
